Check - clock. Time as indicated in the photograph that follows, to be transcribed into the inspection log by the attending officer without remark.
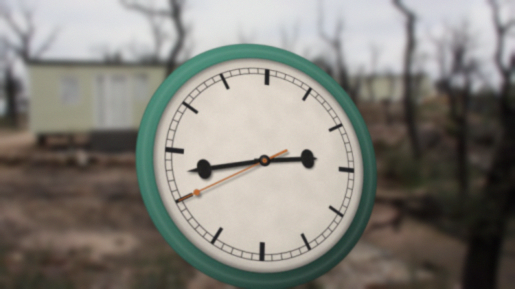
2:42:40
